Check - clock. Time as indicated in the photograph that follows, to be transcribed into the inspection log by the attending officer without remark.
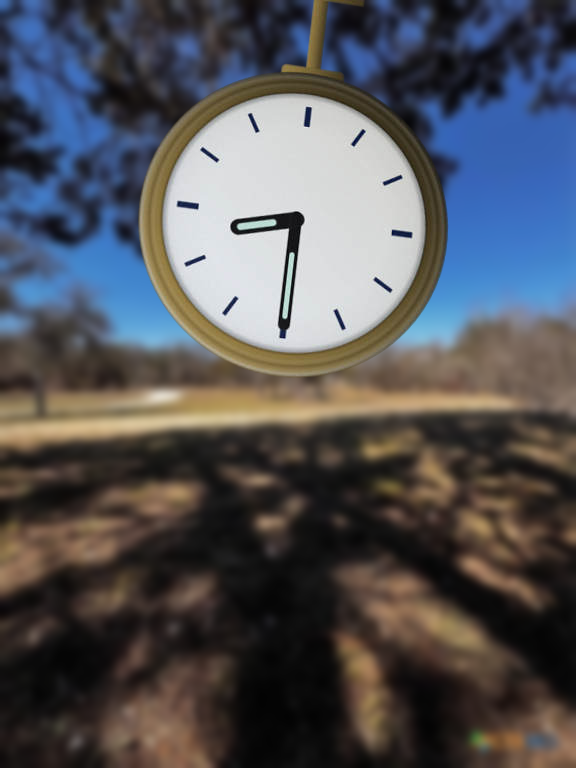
8:30
